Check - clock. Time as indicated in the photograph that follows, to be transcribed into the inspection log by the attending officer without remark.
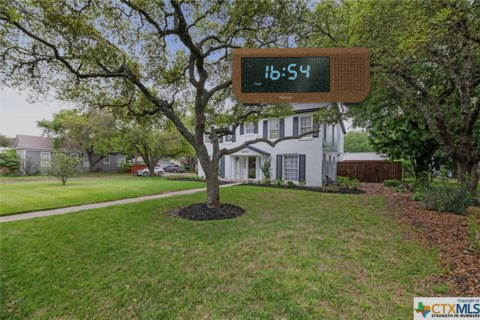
16:54
